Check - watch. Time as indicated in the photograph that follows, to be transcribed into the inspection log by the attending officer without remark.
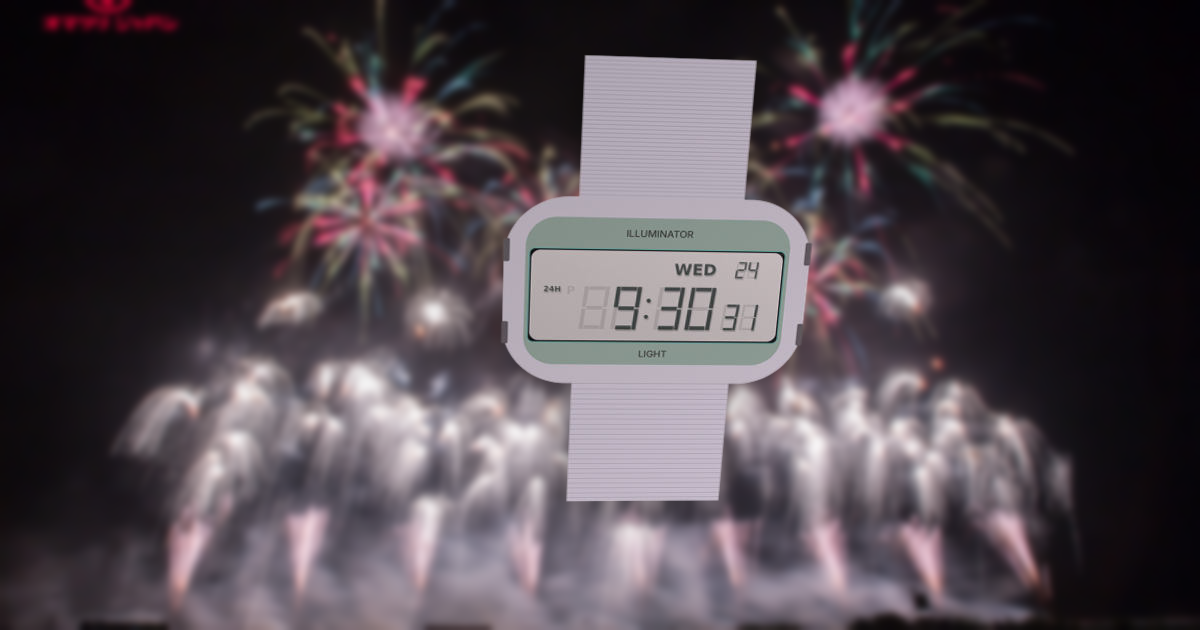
9:30:31
